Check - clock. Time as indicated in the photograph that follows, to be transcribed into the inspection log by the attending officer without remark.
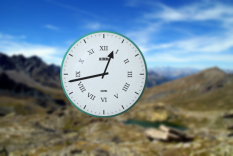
12:43
